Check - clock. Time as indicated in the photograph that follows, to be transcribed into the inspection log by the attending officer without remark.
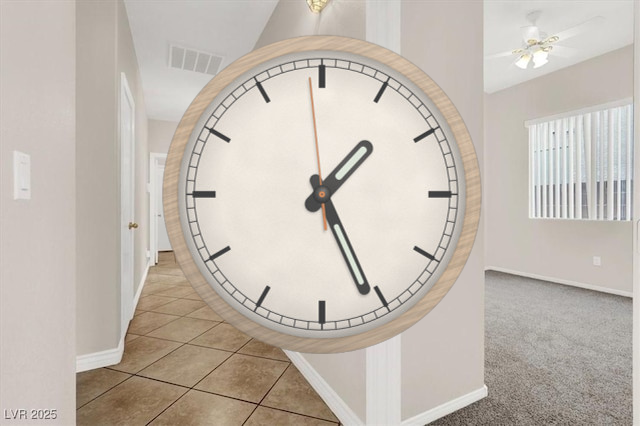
1:25:59
